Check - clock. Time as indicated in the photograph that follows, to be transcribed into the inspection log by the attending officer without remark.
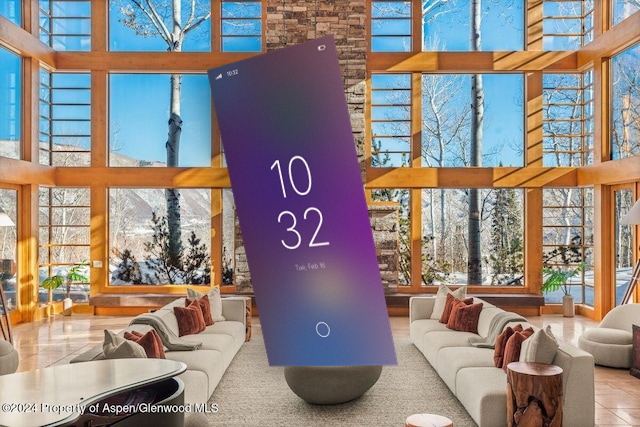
10:32
